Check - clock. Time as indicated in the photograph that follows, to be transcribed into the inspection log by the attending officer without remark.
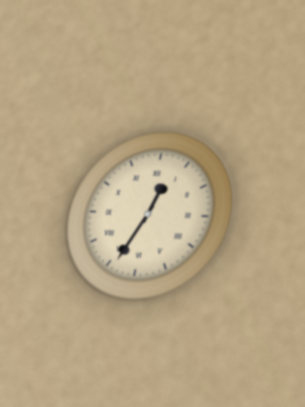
12:34
